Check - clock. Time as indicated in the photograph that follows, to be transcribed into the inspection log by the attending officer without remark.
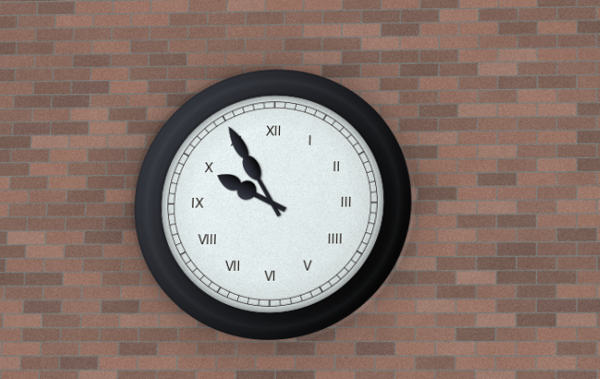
9:55
